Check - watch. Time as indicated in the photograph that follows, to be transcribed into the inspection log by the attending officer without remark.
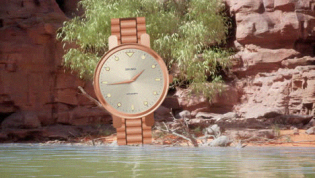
1:44
